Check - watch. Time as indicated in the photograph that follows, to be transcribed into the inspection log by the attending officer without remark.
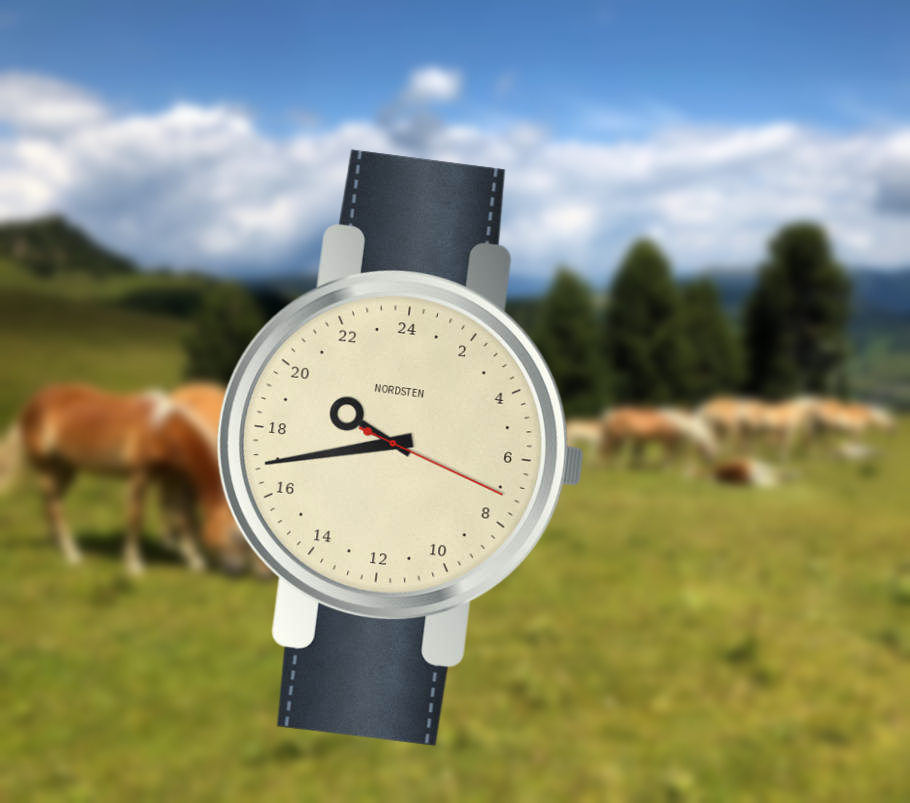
19:42:18
